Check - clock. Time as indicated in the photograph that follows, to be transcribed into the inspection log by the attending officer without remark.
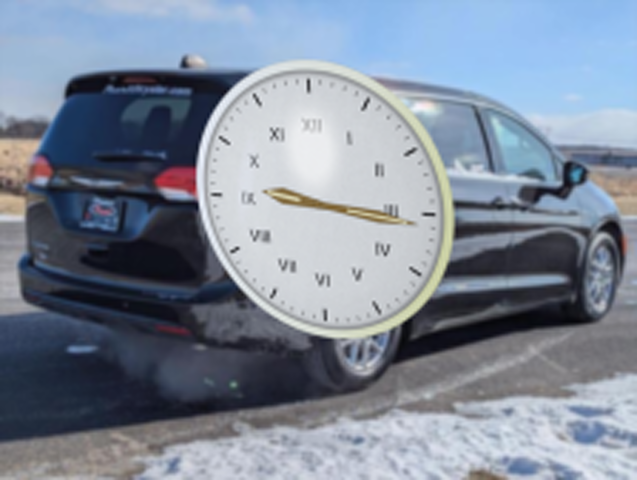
9:16
